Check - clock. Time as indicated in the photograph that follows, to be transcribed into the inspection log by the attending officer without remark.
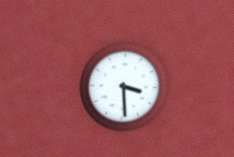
3:29
